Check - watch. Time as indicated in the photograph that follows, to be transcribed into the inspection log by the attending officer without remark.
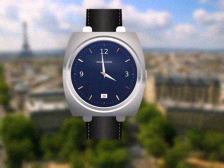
3:59
